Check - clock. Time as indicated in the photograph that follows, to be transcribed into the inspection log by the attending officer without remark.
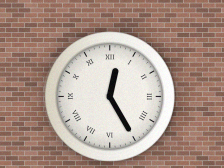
12:25
